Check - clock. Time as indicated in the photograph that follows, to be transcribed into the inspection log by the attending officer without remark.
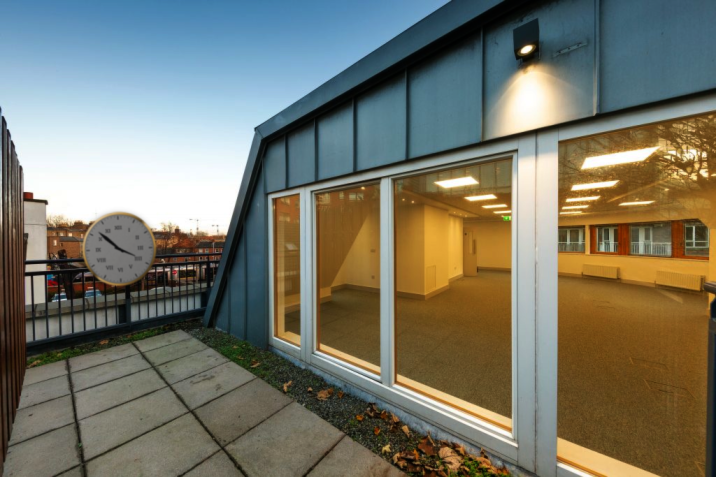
3:52
